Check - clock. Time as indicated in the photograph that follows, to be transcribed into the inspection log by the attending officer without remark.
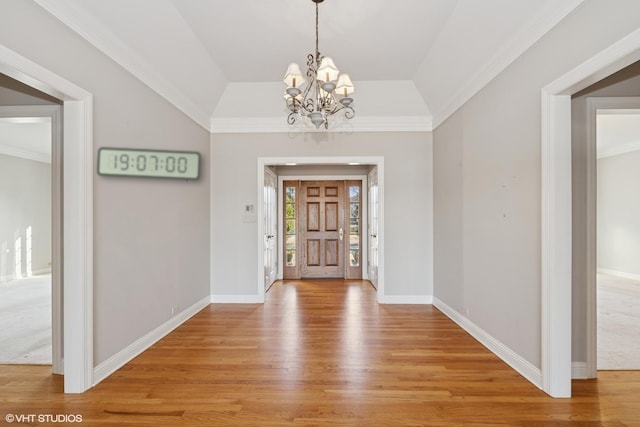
19:07:00
